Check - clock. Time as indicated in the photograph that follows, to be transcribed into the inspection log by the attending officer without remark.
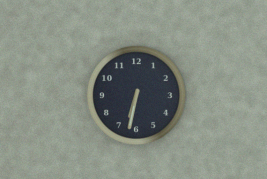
6:32
